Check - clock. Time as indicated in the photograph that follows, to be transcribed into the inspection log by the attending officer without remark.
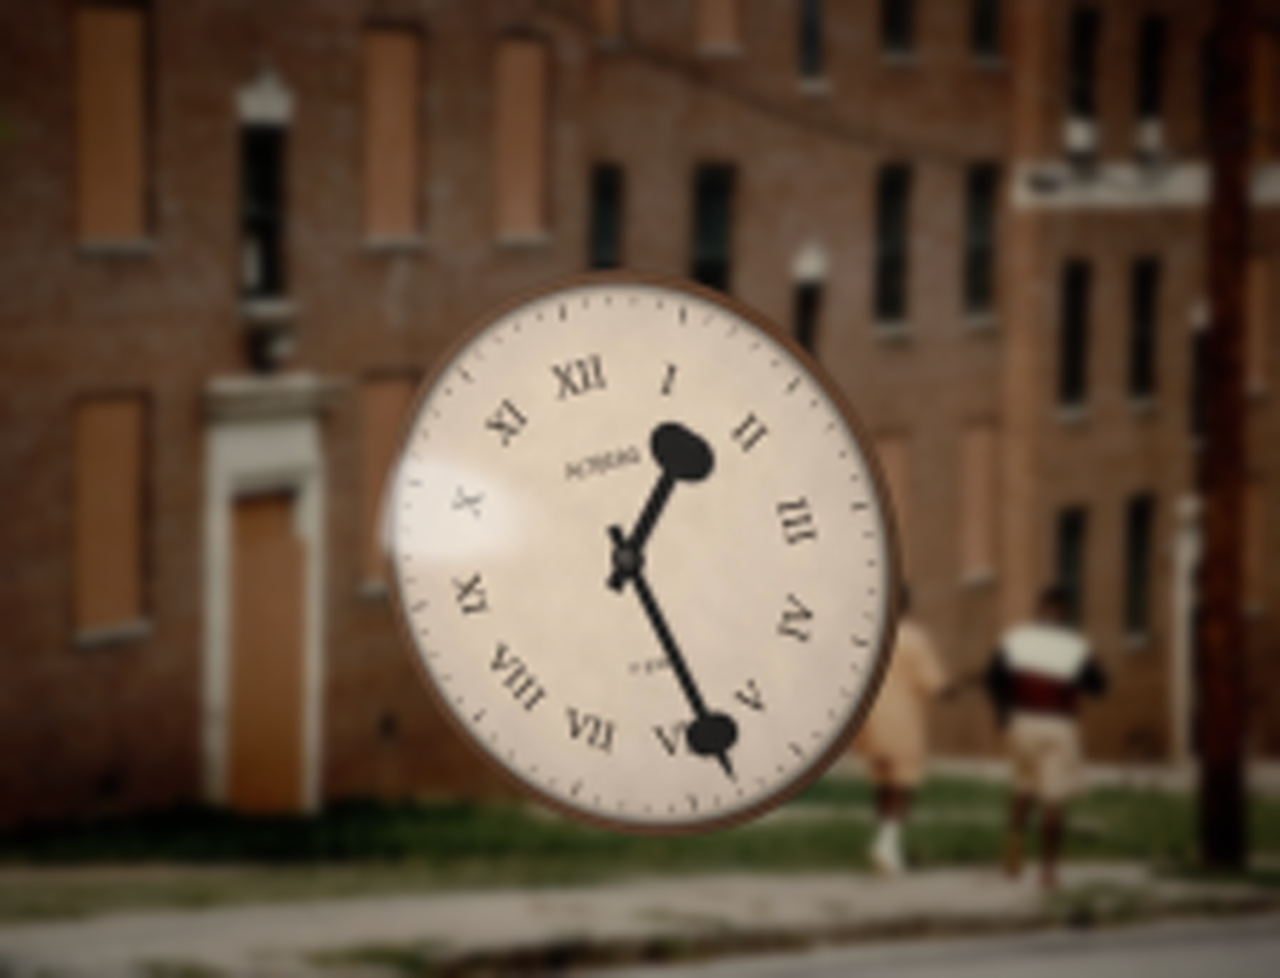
1:28
